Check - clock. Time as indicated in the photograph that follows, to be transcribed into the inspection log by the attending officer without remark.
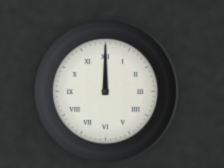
12:00
